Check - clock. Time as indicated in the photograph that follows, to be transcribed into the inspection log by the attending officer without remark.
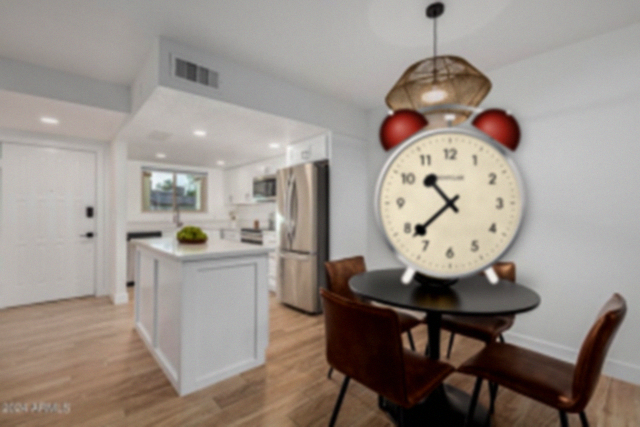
10:38
